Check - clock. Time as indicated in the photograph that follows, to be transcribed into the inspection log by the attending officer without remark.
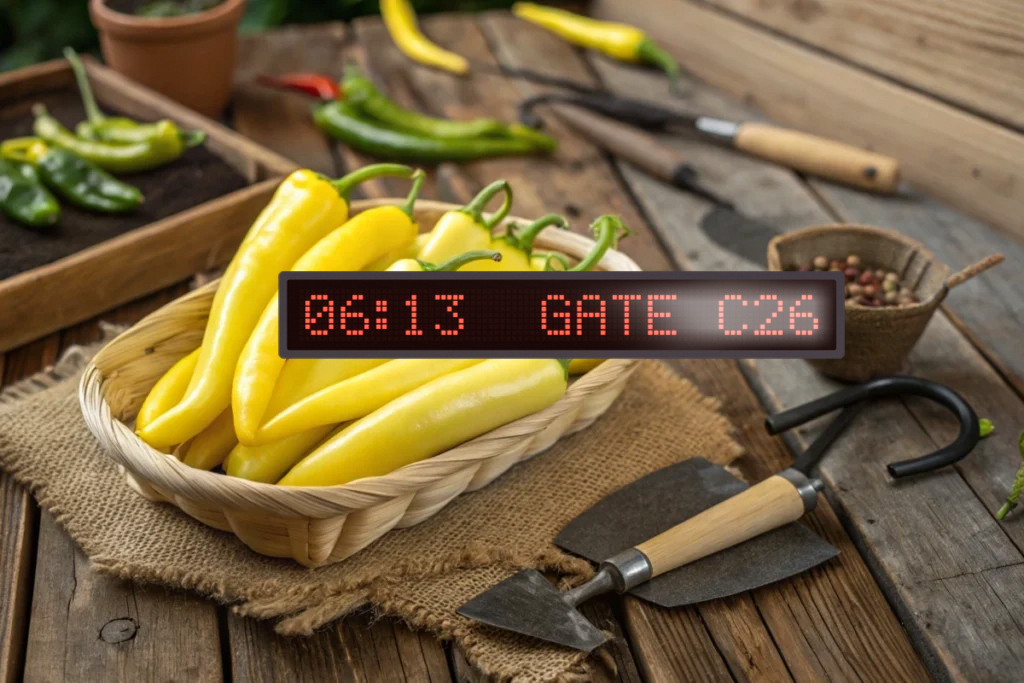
6:13
